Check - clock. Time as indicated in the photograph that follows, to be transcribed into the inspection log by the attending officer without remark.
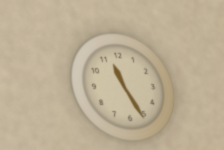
11:26
